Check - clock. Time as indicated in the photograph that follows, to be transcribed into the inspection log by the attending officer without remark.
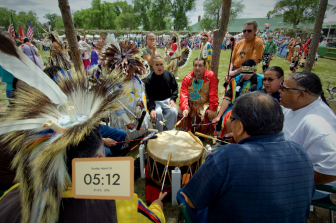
5:12
